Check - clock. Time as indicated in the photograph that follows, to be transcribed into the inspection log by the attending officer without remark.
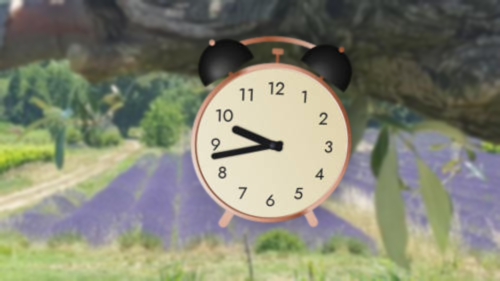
9:43
